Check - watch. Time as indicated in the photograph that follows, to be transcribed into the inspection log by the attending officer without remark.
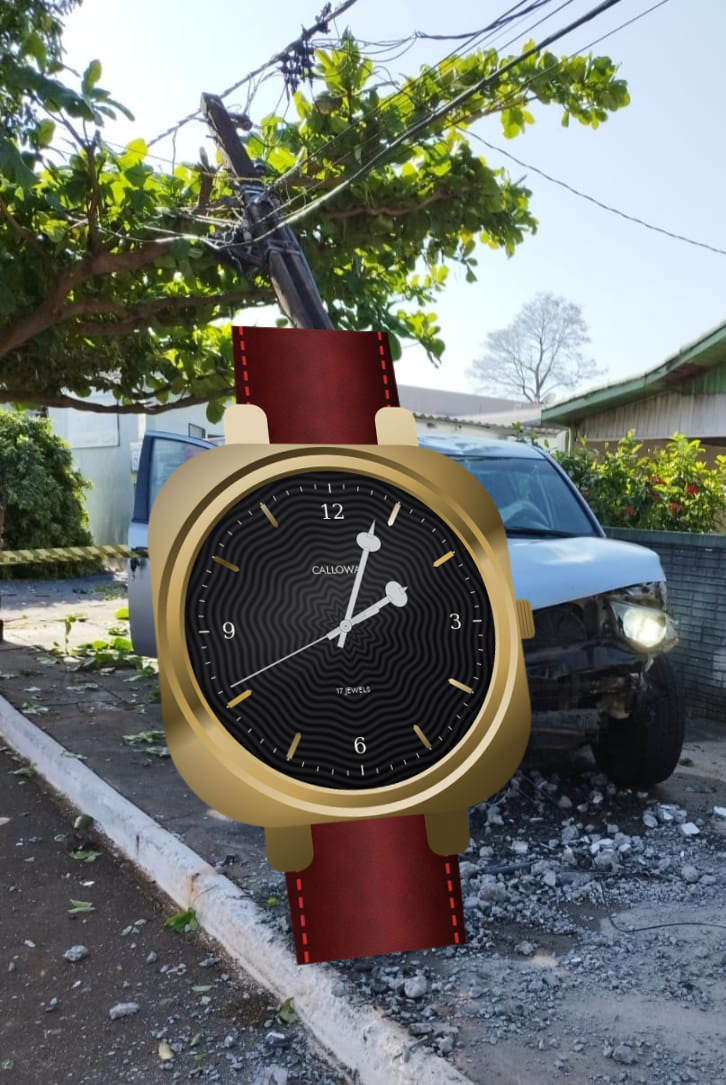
2:03:41
